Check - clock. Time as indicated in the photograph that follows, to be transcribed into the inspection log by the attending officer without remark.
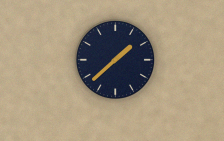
1:38
